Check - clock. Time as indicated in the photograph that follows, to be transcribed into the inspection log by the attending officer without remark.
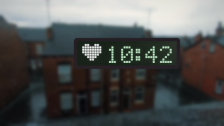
10:42
